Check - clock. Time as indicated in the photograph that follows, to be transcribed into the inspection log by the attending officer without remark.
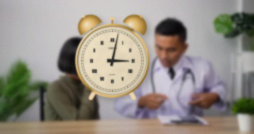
3:02
